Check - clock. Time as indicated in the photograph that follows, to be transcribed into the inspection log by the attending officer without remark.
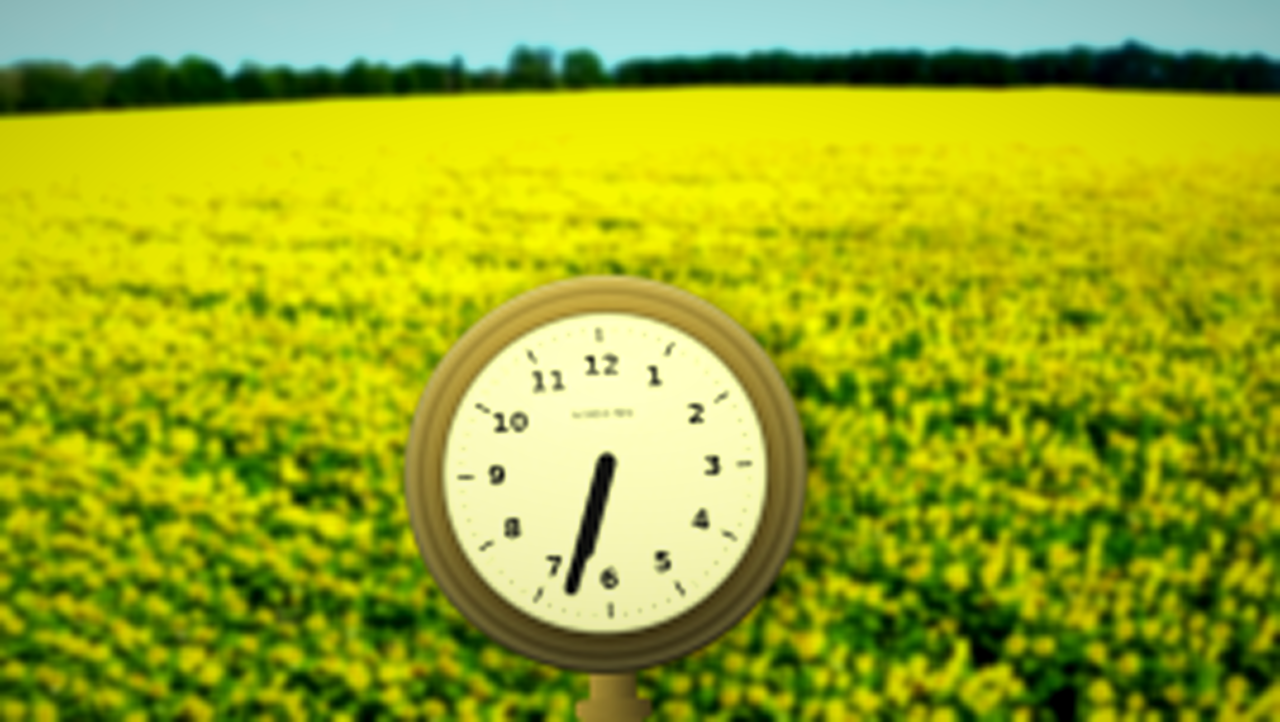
6:33
